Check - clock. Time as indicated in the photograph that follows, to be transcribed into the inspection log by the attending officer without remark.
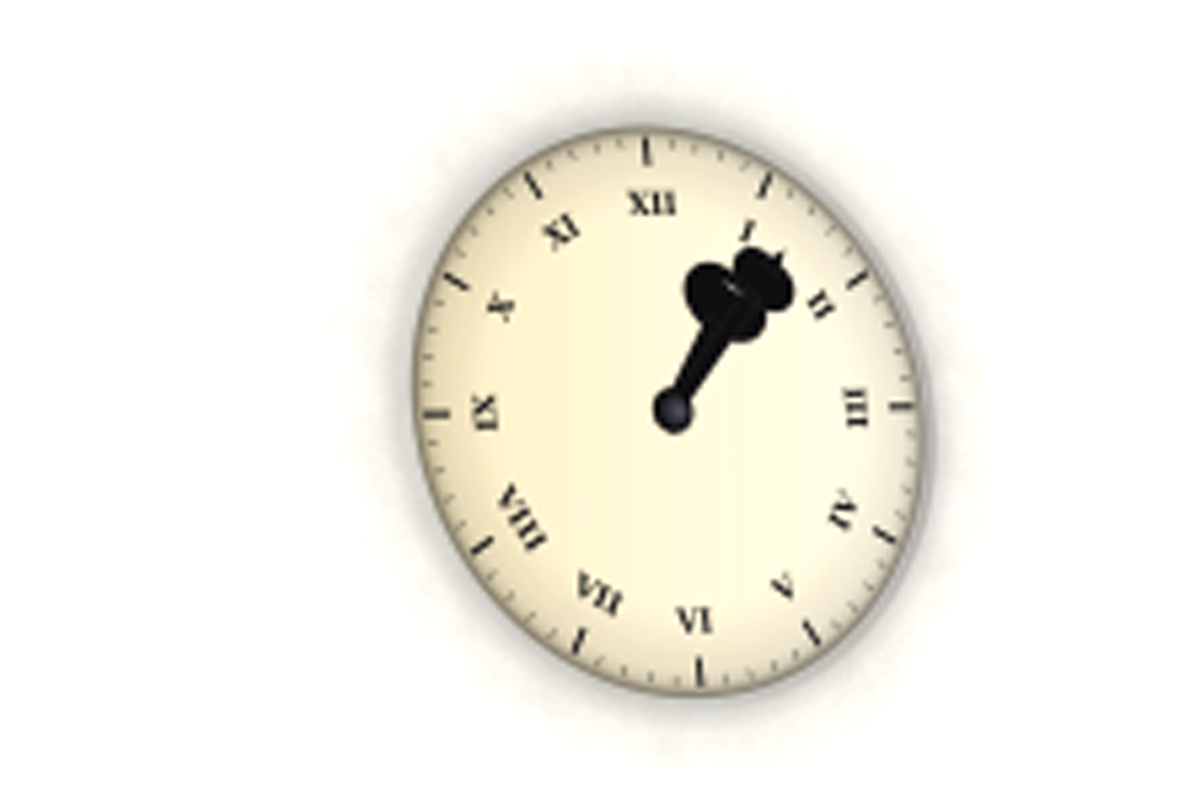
1:07
